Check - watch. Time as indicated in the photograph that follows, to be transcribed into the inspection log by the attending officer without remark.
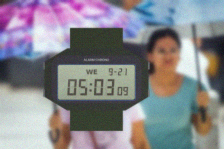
5:03:09
